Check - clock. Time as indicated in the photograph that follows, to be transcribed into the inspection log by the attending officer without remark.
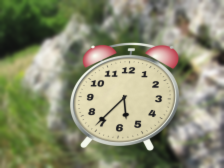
5:36
